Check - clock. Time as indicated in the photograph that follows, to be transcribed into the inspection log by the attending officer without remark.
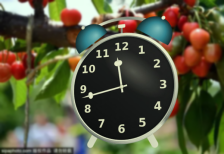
11:43
